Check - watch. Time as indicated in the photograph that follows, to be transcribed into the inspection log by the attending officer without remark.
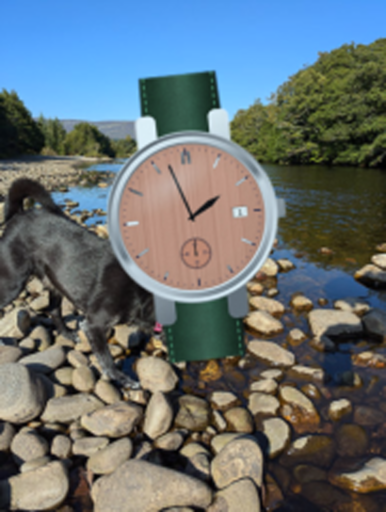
1:57
